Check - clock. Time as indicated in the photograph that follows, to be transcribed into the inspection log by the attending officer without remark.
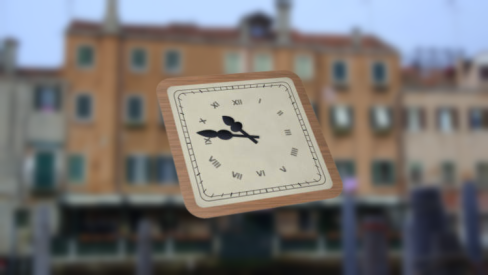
10:47
